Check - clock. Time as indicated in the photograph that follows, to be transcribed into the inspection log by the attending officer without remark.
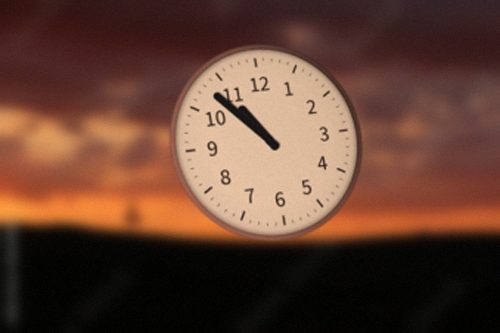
10:53
